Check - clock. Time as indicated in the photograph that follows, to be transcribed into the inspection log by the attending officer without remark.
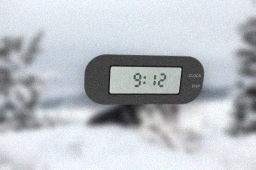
9:12
